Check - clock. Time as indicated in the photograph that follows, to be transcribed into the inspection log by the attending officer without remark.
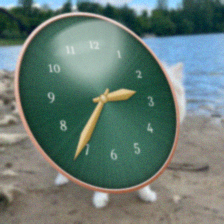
2:36
